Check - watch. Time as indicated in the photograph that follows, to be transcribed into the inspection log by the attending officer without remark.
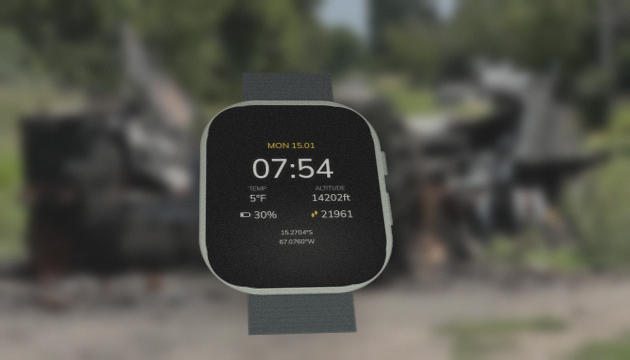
7:54
